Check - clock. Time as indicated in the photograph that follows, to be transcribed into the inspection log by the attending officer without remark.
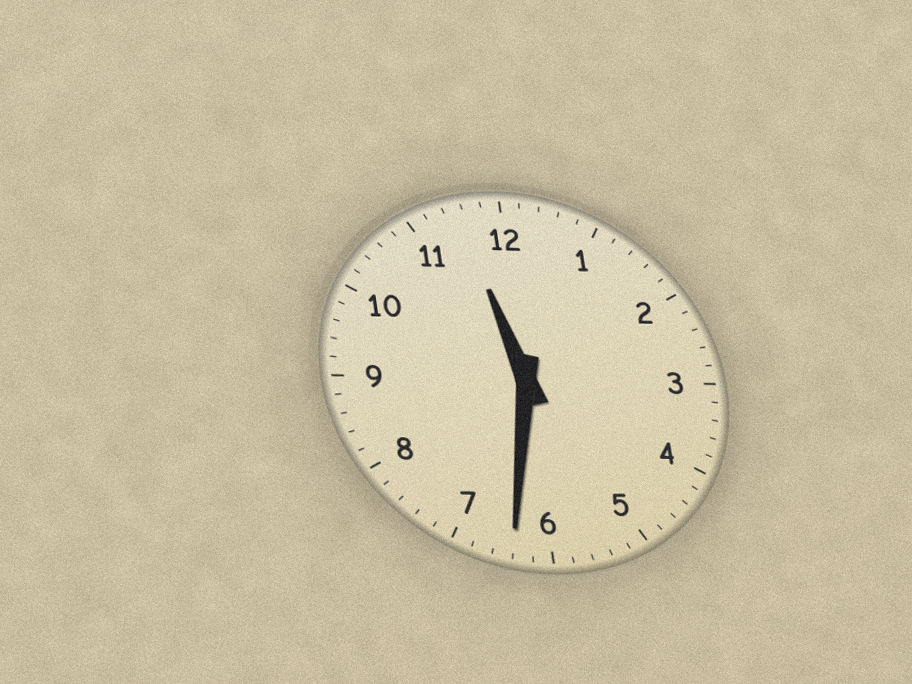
11:32
